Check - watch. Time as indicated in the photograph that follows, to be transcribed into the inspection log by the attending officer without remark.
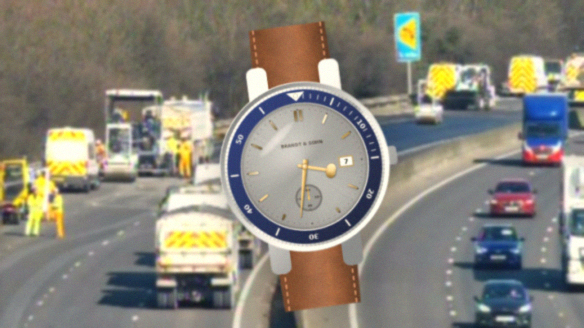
3:32
